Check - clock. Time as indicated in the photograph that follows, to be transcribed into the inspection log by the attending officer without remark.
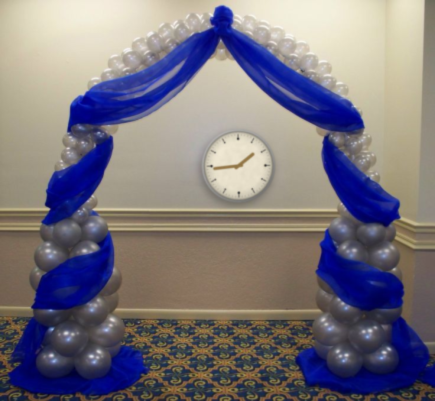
1:44
